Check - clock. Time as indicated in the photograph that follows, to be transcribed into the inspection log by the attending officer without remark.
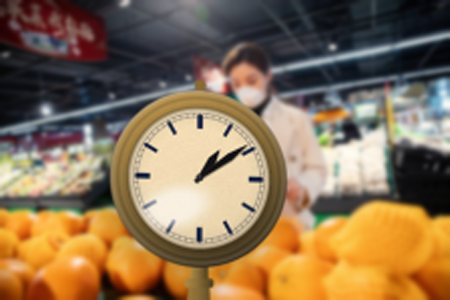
1:09
